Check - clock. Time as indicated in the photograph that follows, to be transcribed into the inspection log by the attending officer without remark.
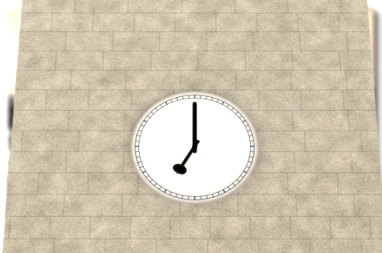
7:00
